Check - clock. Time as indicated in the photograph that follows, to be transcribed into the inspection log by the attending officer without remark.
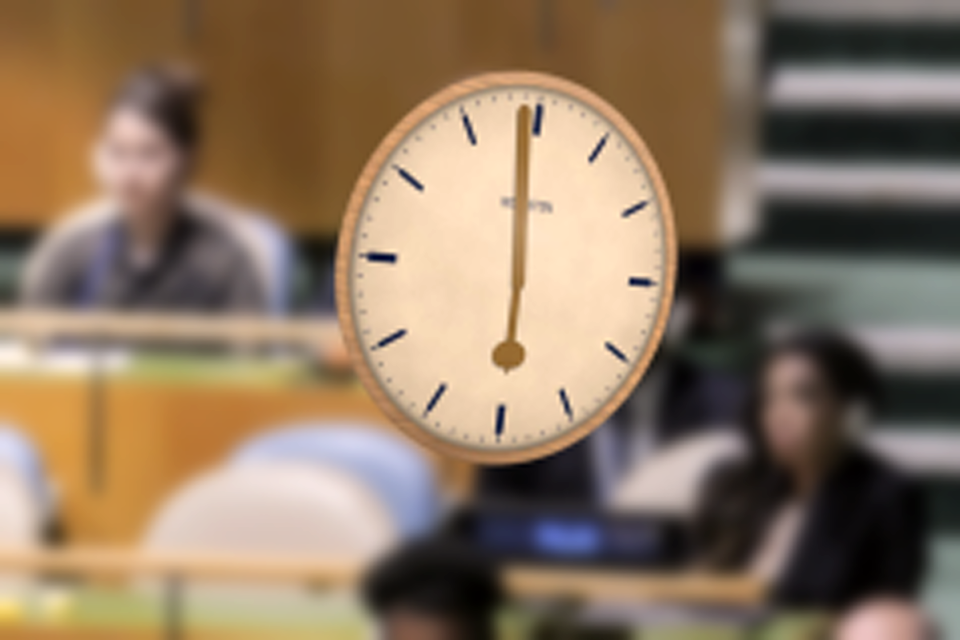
5:59
